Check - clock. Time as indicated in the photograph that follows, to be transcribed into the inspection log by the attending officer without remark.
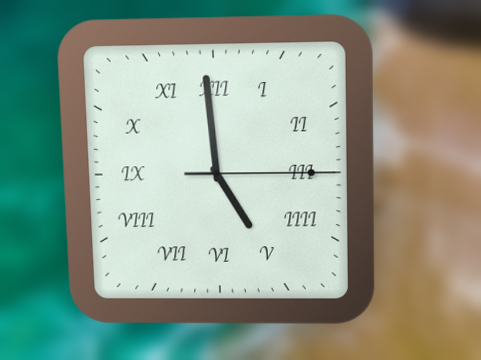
4:59:15
